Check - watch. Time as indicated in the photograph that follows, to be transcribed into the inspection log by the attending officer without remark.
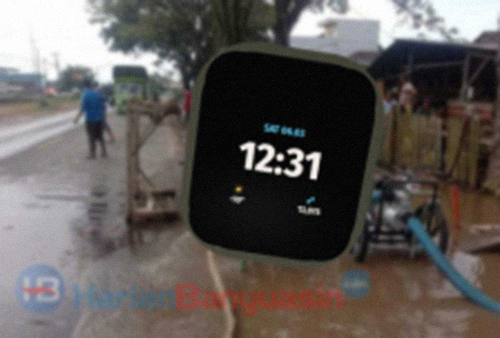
12:31
